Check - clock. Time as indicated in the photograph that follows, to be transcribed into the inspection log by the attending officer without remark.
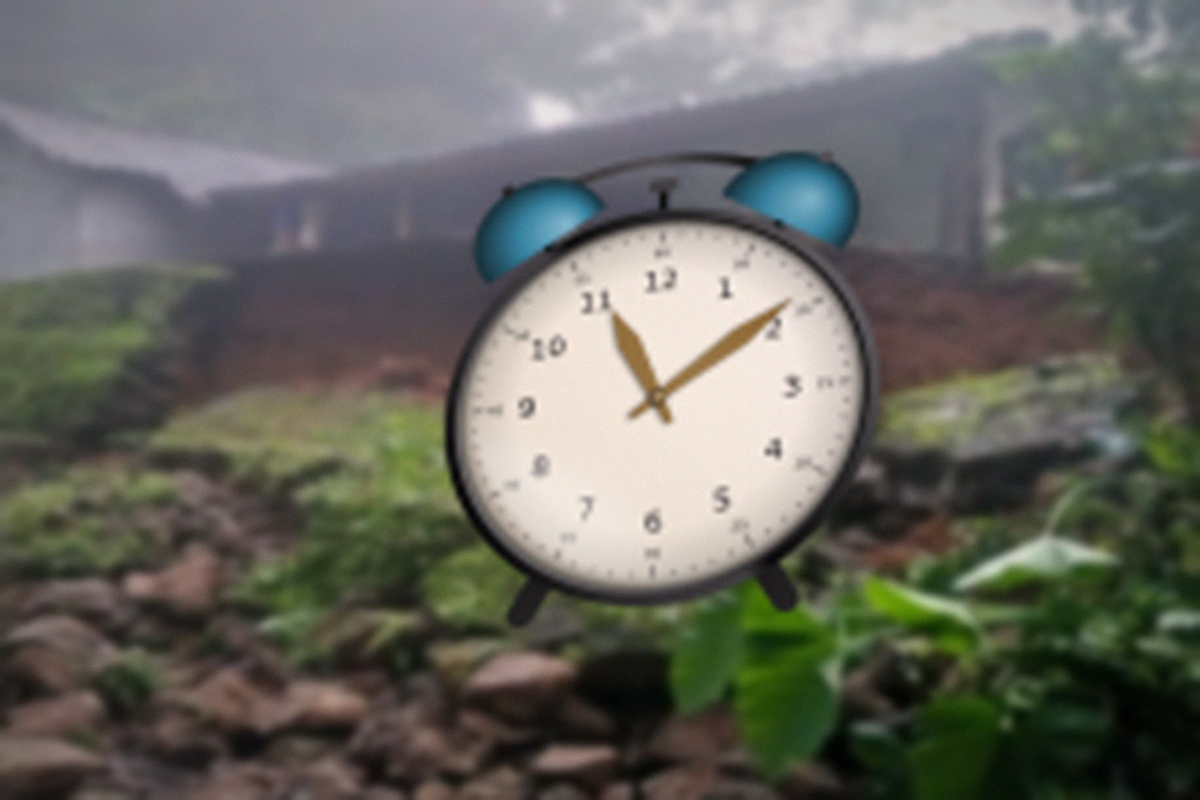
11:09
